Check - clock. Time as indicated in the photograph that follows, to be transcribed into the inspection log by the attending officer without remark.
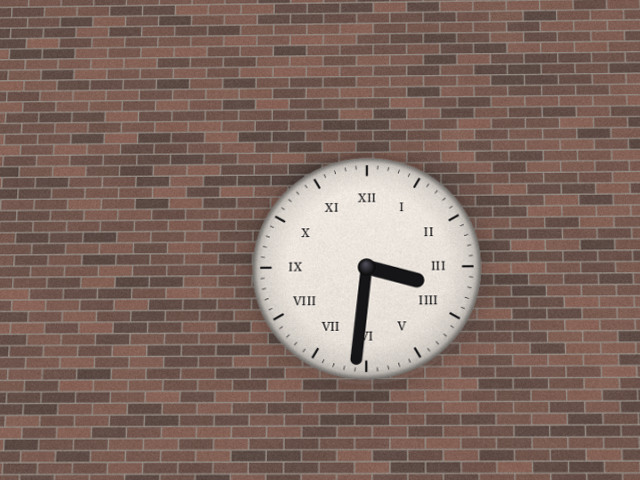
3:31
